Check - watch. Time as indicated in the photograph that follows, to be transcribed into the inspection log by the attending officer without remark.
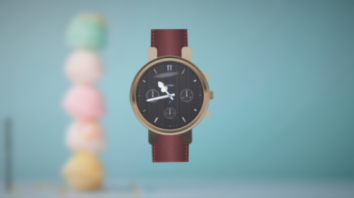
10:43
